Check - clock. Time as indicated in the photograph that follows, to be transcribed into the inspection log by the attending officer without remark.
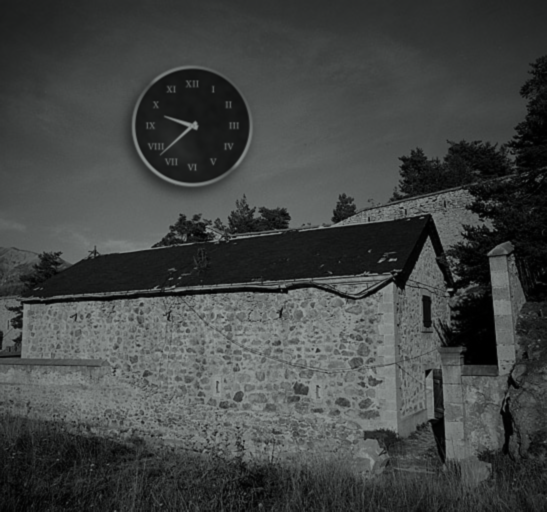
9:38
